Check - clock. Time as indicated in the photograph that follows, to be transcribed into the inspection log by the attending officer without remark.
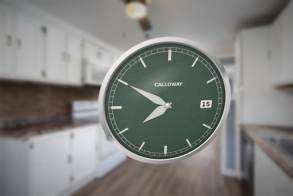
7:50
